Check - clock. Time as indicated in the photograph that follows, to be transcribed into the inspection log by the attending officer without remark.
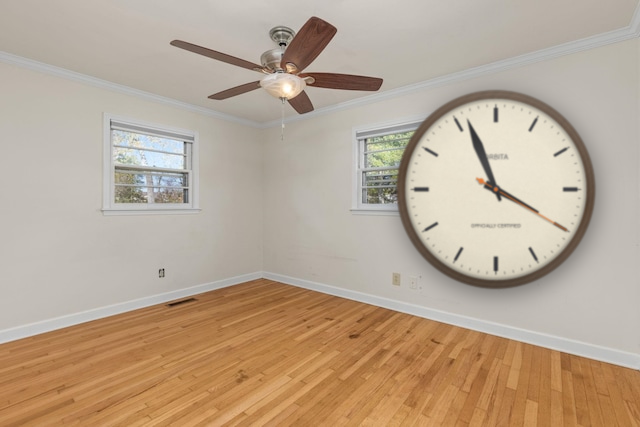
3:56:20
